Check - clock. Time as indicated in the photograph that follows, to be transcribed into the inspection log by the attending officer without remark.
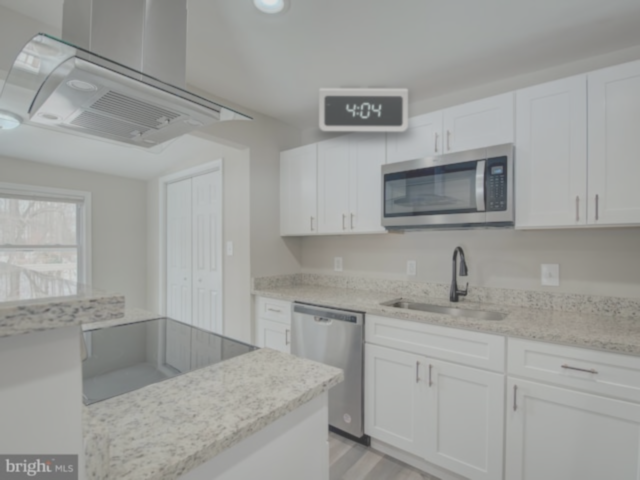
4:04
